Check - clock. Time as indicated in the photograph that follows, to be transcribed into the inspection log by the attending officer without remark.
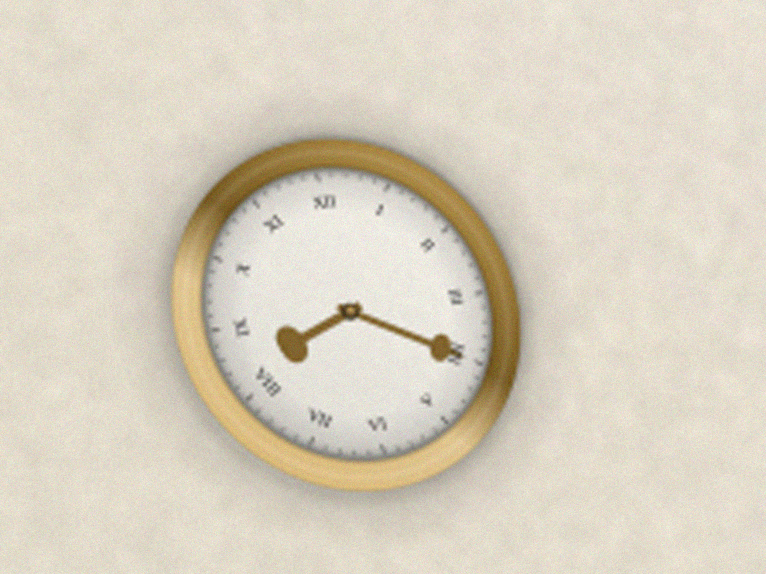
8:20
